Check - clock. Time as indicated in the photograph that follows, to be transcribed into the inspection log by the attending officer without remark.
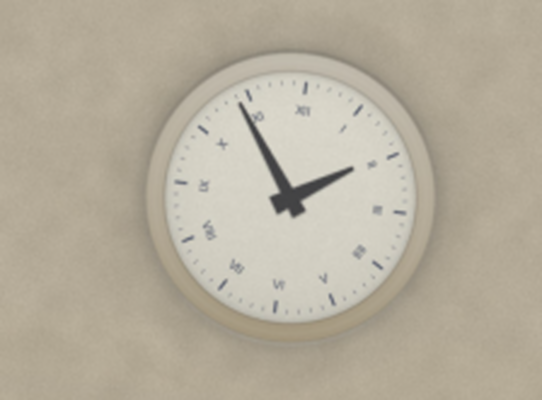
1:54
